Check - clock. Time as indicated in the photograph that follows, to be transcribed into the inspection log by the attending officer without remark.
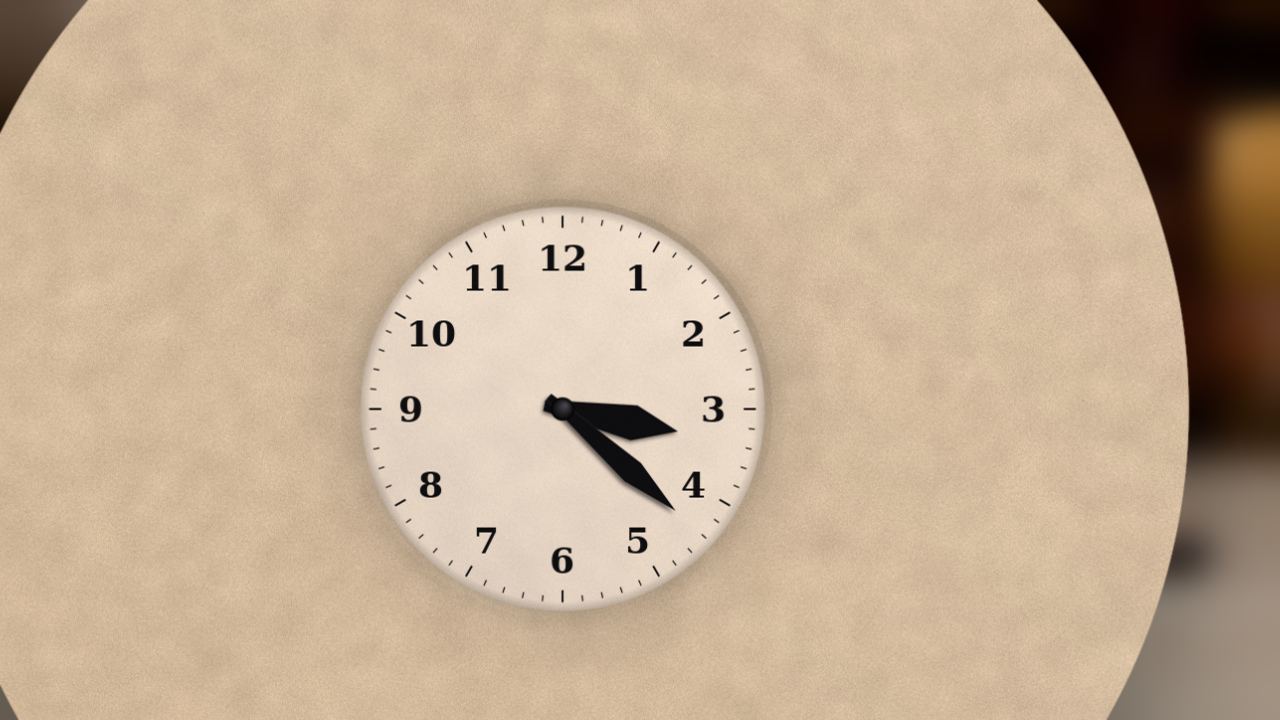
3:22
